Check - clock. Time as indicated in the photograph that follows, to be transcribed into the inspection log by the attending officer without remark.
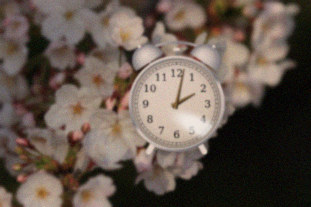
2:02
